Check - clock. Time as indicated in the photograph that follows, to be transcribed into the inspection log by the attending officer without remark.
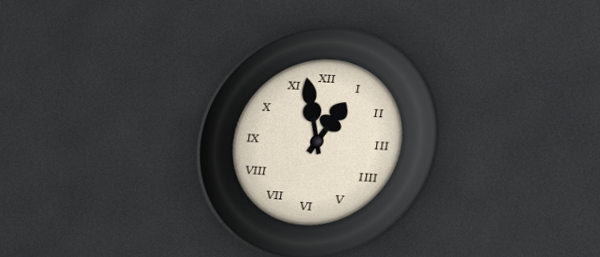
12:57
